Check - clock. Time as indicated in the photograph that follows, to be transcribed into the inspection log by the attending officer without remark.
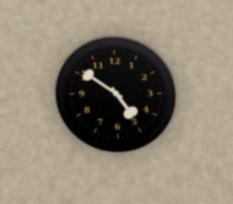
4:51
